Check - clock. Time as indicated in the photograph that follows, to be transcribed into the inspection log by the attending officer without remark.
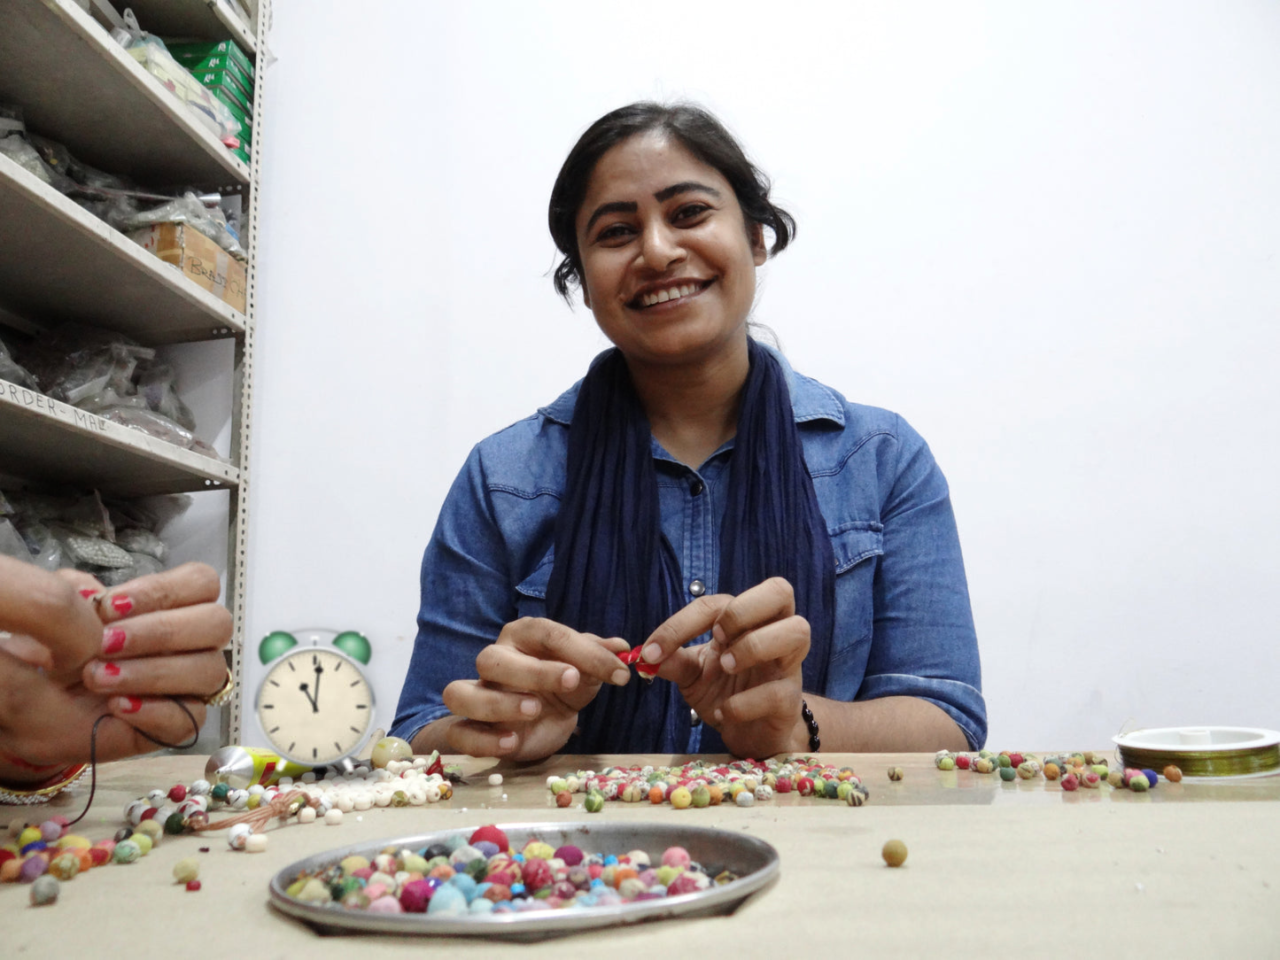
11:01
